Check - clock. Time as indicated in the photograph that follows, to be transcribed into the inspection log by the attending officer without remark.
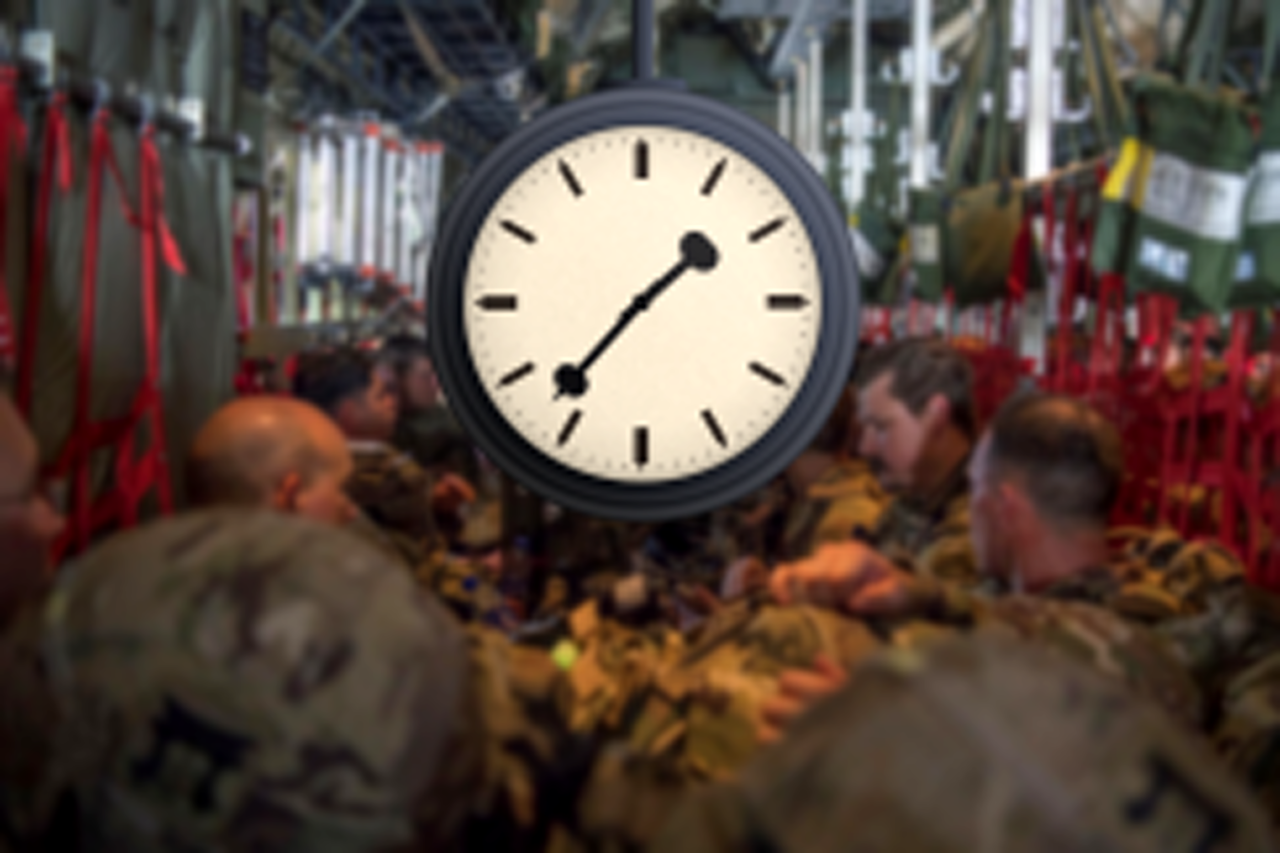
1:37
